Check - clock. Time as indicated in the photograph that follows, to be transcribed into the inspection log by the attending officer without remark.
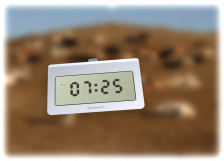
7:25
